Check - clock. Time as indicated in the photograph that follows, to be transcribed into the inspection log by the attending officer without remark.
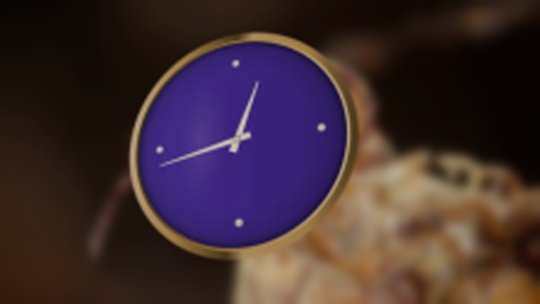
12:43
